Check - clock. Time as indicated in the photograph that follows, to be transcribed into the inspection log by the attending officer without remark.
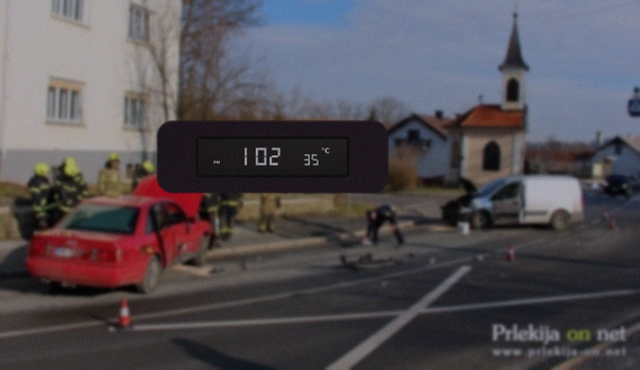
1:02
